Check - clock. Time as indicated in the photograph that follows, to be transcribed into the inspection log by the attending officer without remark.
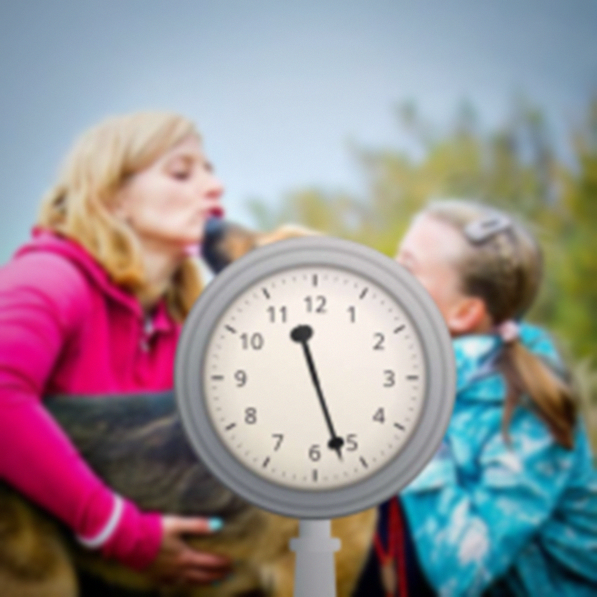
11:27
